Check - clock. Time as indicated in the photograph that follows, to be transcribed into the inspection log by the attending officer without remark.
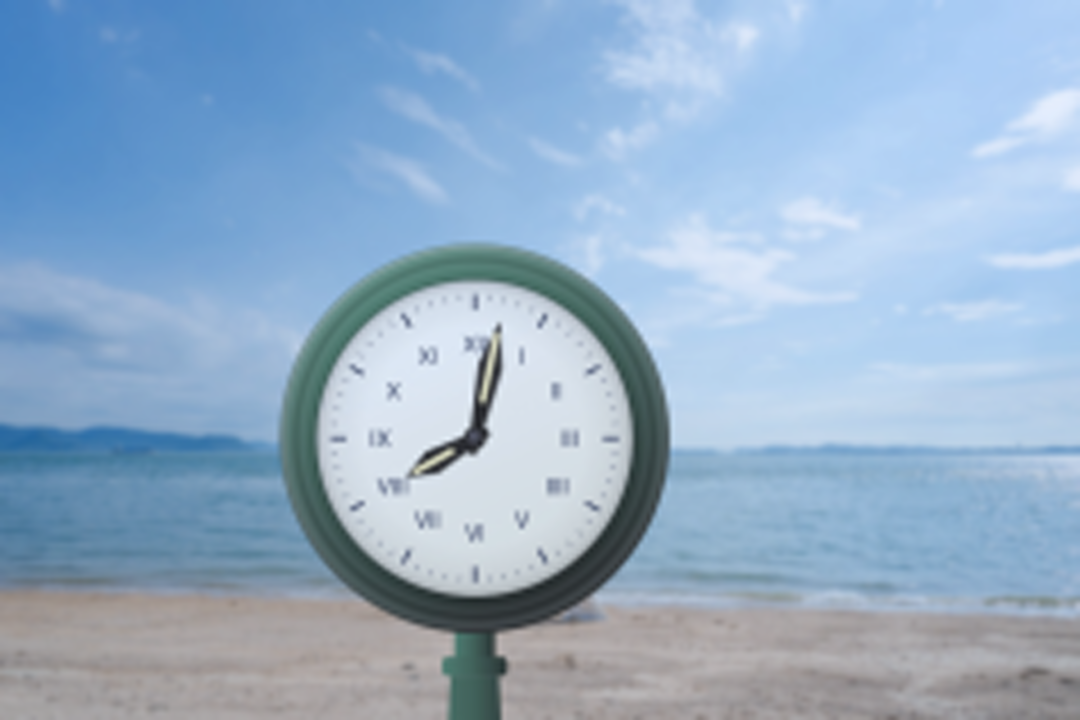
8:02
